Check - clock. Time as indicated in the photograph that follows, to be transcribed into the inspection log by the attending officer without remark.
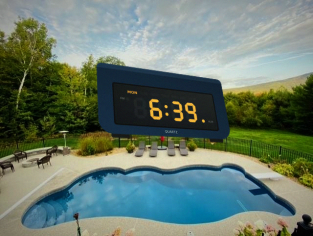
6:39
